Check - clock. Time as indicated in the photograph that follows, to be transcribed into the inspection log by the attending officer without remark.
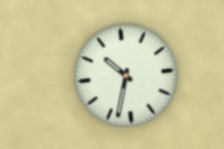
10:33
